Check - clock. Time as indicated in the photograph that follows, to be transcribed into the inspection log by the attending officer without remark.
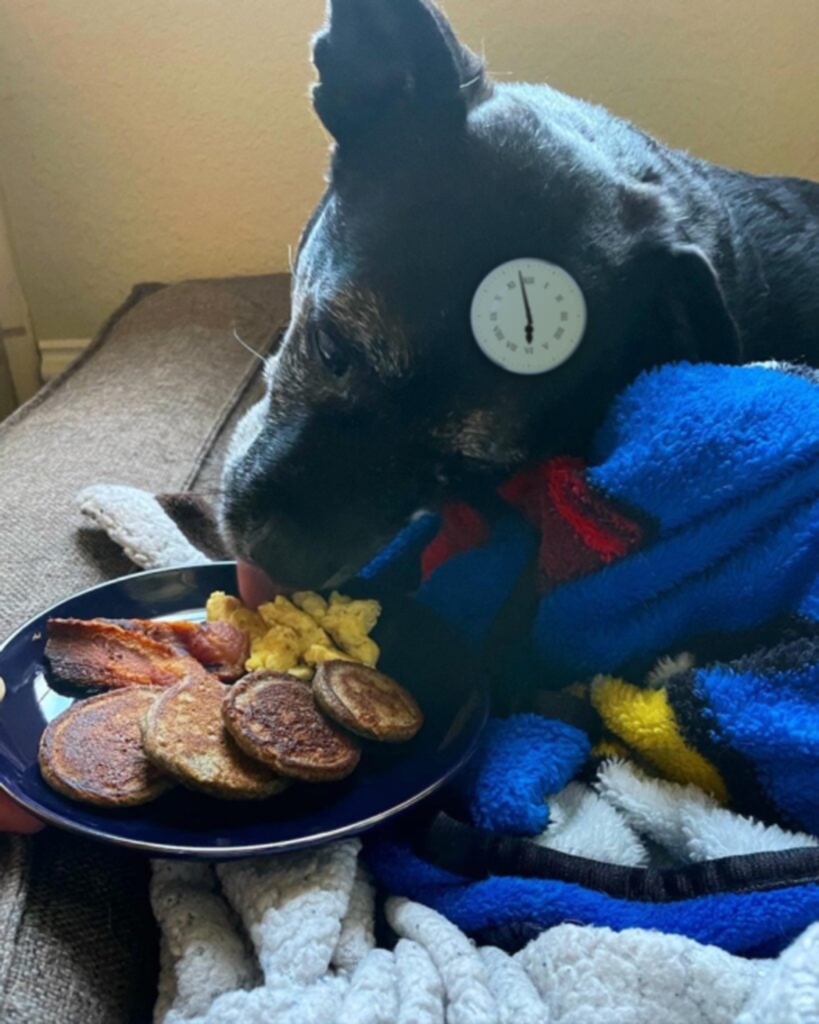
5:58
